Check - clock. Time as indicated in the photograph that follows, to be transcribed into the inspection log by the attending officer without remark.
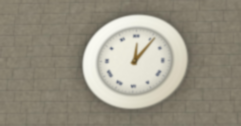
12:06
